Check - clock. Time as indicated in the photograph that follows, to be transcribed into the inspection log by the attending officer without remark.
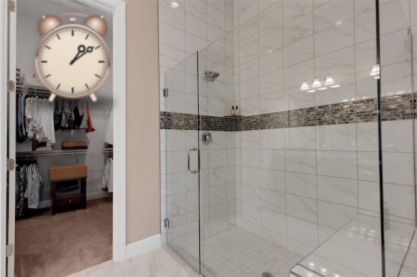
1:09
